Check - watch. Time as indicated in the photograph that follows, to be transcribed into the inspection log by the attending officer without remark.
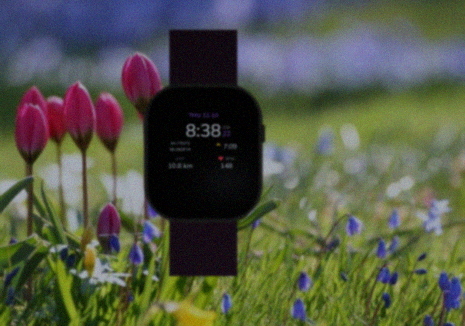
8:38
